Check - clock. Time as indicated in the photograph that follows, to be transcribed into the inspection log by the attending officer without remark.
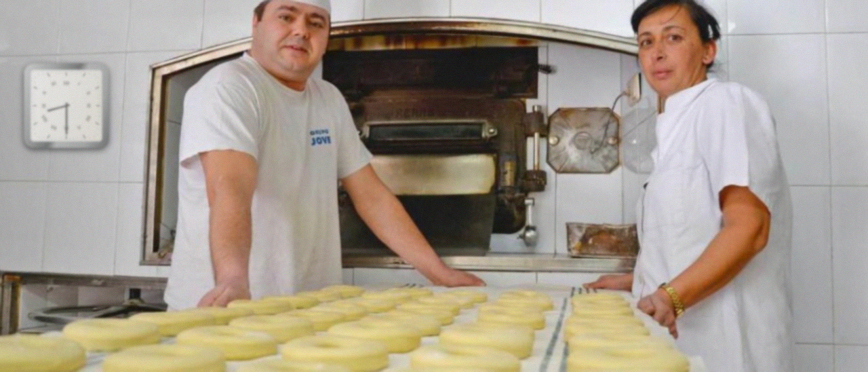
8:30
